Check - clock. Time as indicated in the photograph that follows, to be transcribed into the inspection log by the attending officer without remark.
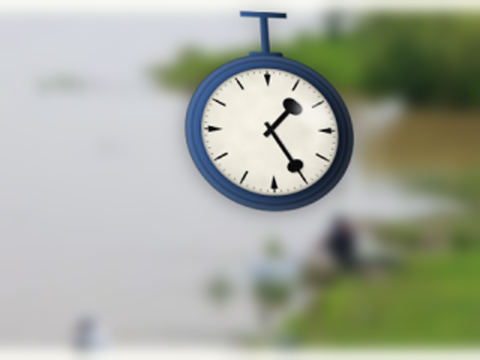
1:25
